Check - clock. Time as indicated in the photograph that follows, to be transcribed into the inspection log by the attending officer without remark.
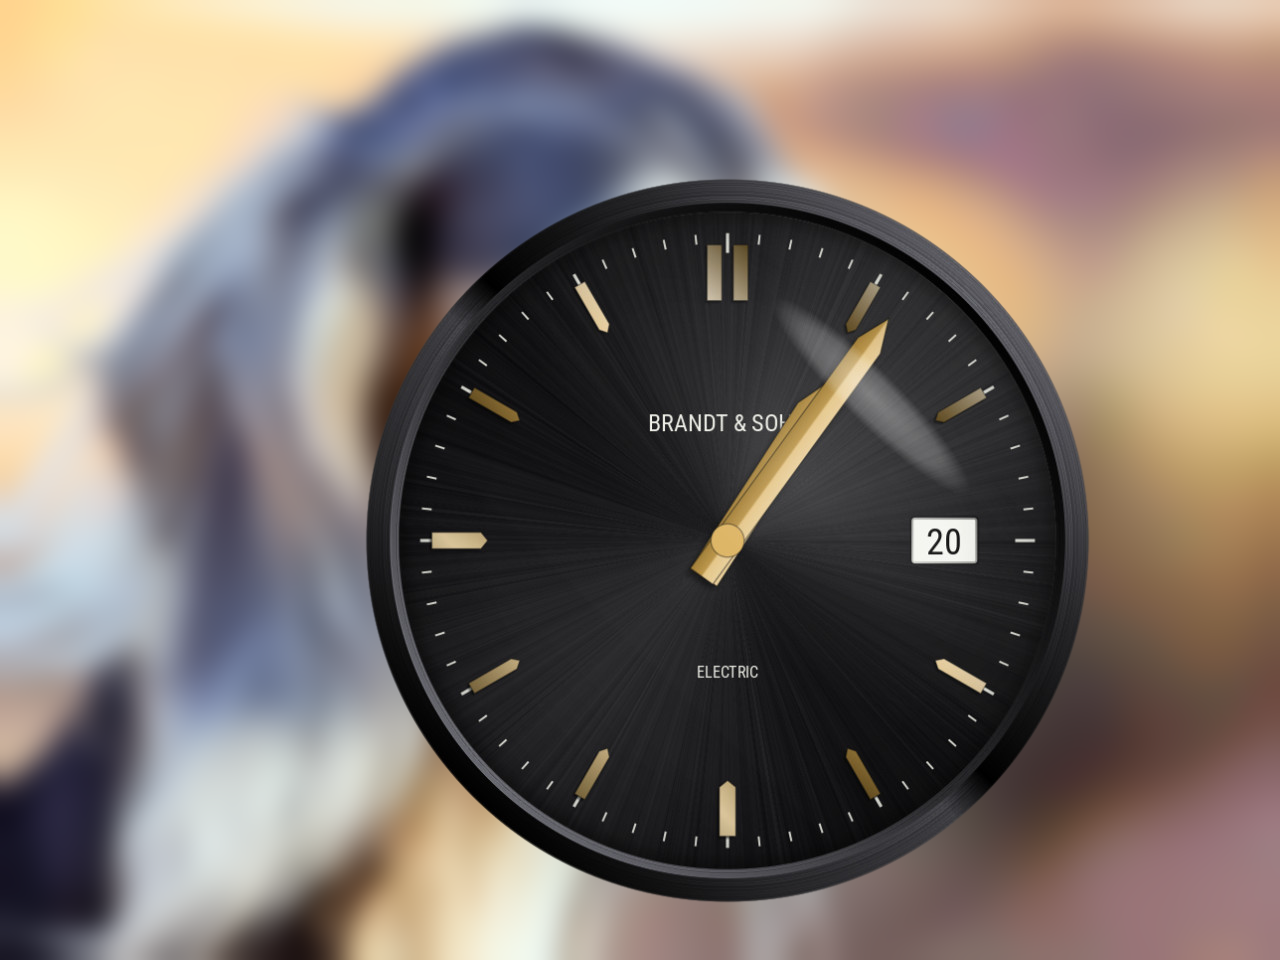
1:06
